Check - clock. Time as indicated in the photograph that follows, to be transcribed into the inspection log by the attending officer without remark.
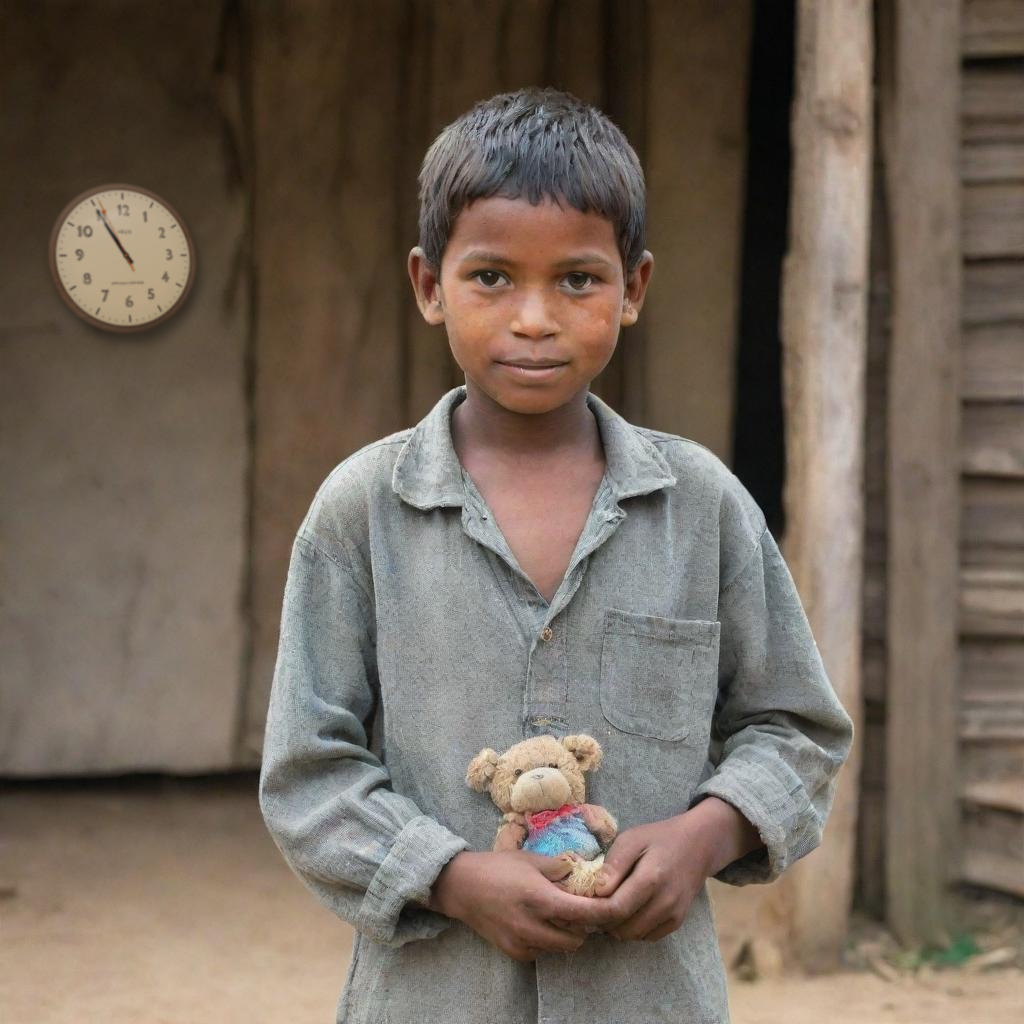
10:54:56
